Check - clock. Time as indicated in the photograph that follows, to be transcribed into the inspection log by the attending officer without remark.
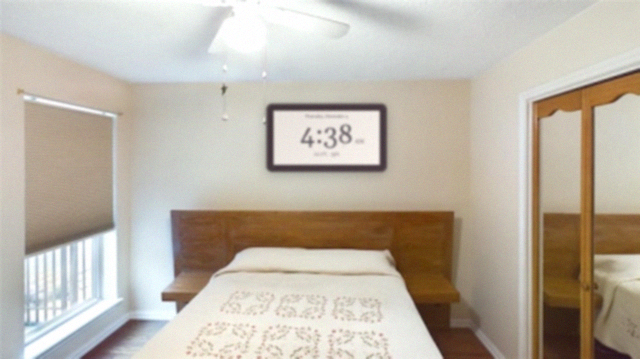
4:38
